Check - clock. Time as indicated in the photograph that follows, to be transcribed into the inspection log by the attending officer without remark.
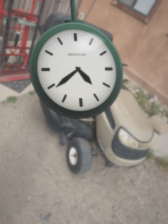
4:39
